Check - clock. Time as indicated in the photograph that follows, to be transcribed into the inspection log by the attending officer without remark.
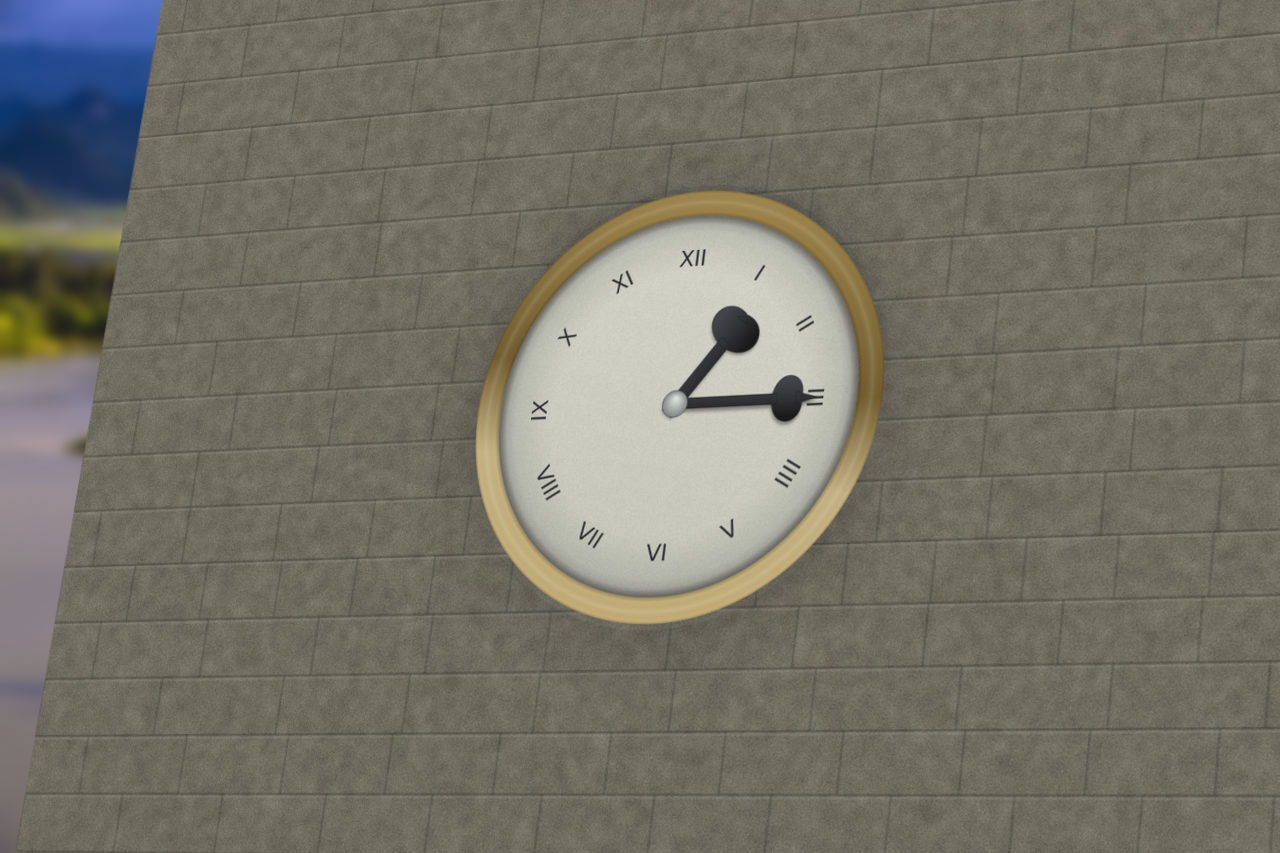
1:15
